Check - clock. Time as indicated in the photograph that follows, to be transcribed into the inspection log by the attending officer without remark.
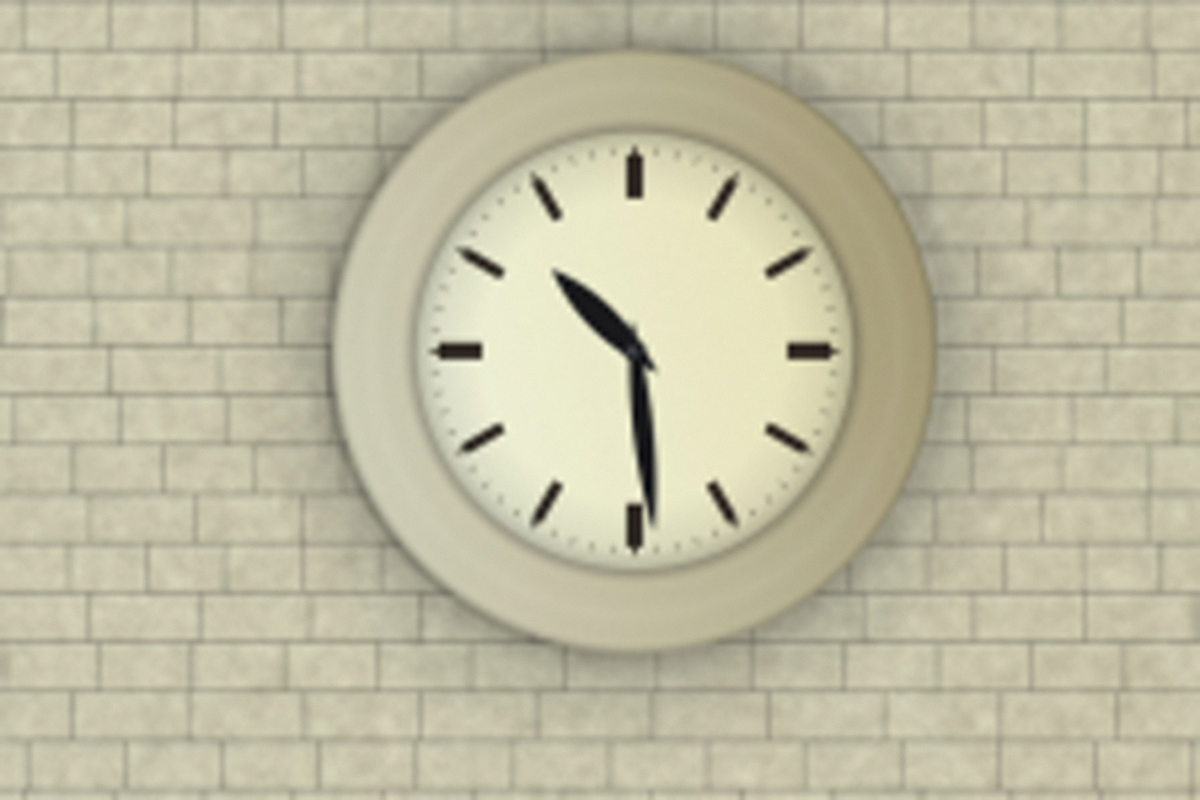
10:29
